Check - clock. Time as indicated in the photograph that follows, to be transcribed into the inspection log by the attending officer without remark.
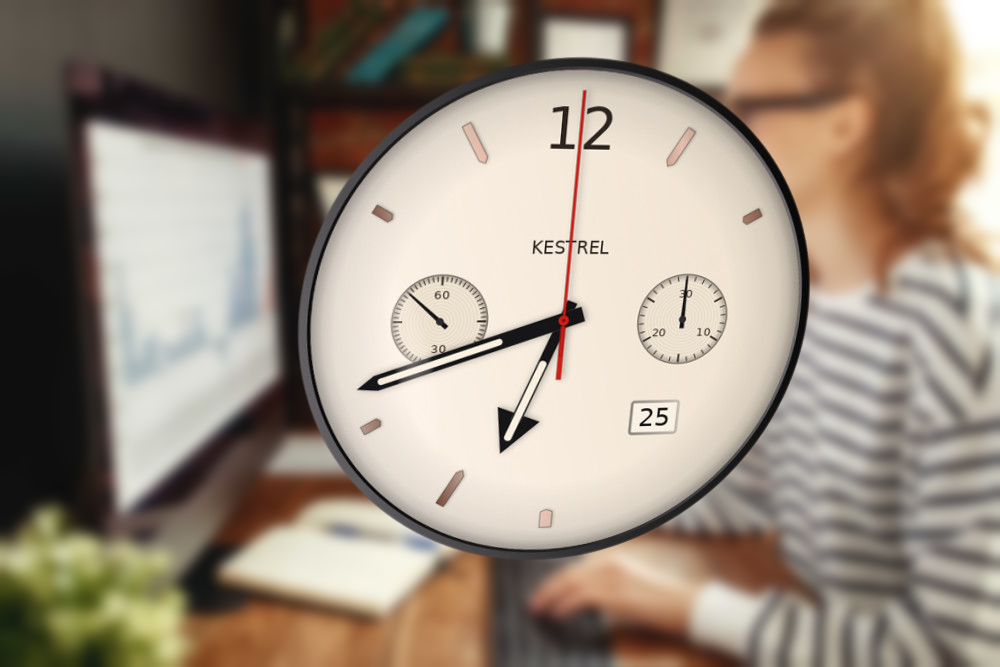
6:41:52
